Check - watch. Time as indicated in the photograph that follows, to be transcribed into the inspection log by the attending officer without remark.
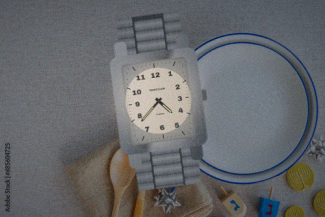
4:38
